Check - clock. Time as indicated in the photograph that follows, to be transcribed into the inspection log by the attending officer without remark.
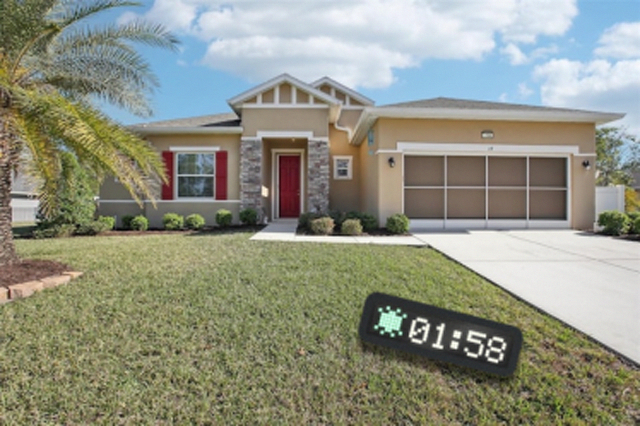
1:58
